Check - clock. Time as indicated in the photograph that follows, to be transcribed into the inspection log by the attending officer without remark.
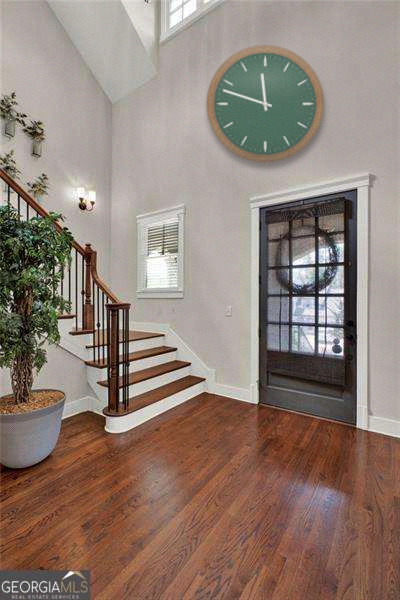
11:48
